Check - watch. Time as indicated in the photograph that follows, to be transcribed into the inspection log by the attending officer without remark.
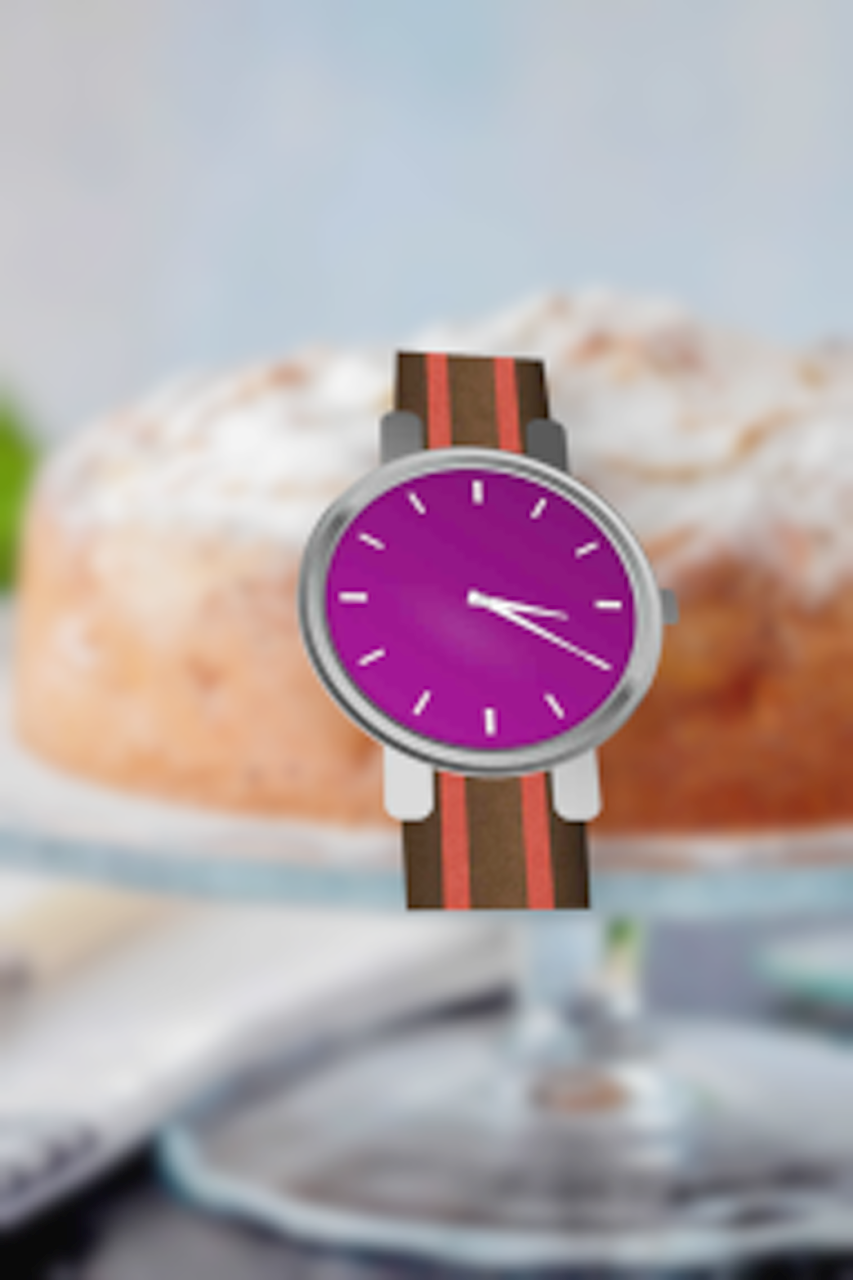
3:20
